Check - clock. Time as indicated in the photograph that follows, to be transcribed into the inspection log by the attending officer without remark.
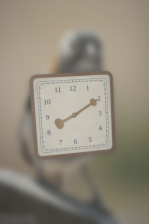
8:10
